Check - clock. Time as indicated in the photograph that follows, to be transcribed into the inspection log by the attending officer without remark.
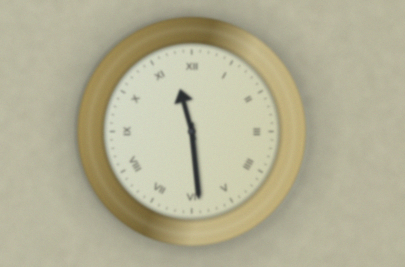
11:29
